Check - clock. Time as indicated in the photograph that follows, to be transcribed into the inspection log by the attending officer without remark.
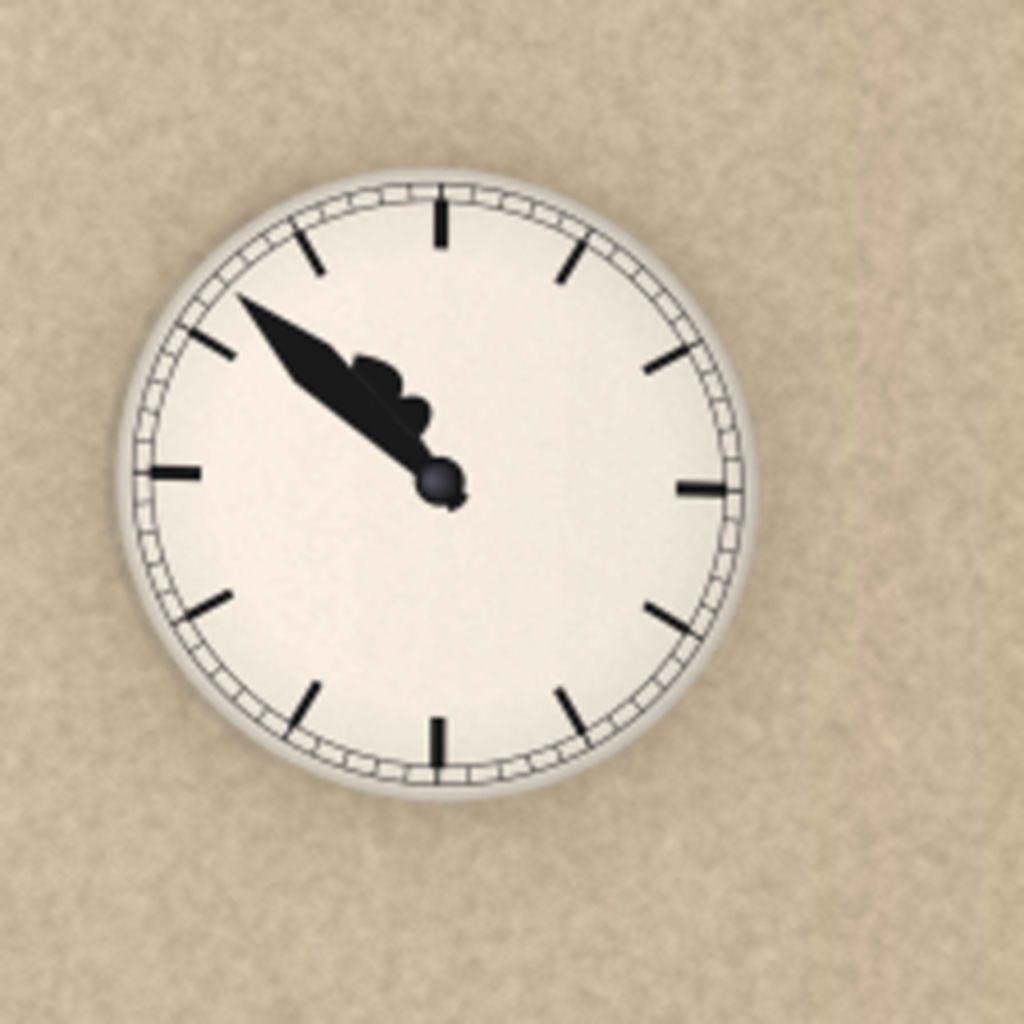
10:52
